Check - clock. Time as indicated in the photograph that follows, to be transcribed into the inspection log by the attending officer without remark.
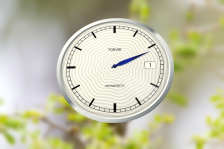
2:11
